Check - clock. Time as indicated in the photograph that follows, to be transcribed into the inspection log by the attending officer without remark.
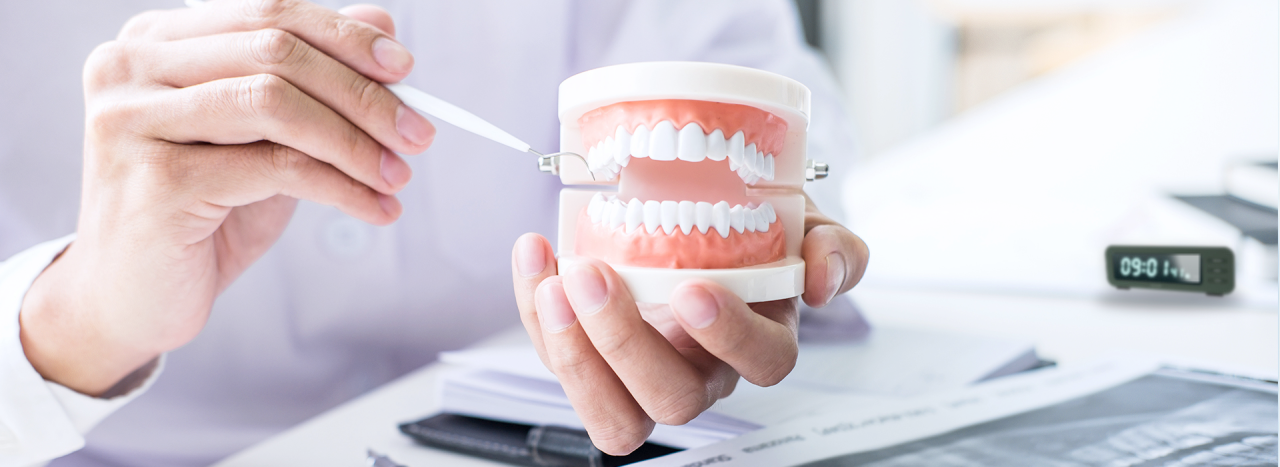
9:01
